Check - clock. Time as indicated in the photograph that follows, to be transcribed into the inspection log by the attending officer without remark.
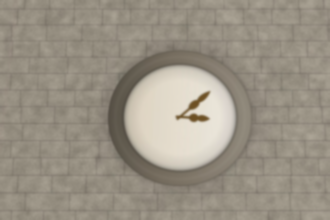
3:08
